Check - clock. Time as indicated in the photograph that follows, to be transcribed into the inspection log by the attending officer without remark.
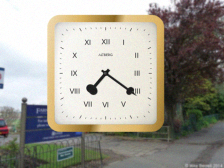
7:21
